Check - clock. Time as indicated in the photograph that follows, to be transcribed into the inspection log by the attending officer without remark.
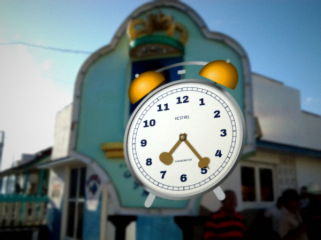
7:24
